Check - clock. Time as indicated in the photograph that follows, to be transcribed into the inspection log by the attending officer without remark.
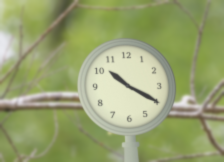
10:20
